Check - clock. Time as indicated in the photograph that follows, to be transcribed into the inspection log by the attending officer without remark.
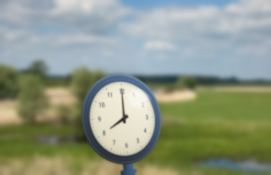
8:00
